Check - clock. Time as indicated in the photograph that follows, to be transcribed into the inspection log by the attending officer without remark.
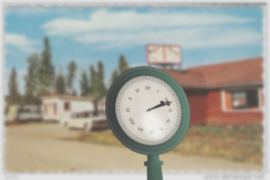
2:12
